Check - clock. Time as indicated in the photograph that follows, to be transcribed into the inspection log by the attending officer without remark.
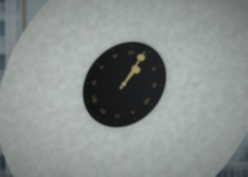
1:04
